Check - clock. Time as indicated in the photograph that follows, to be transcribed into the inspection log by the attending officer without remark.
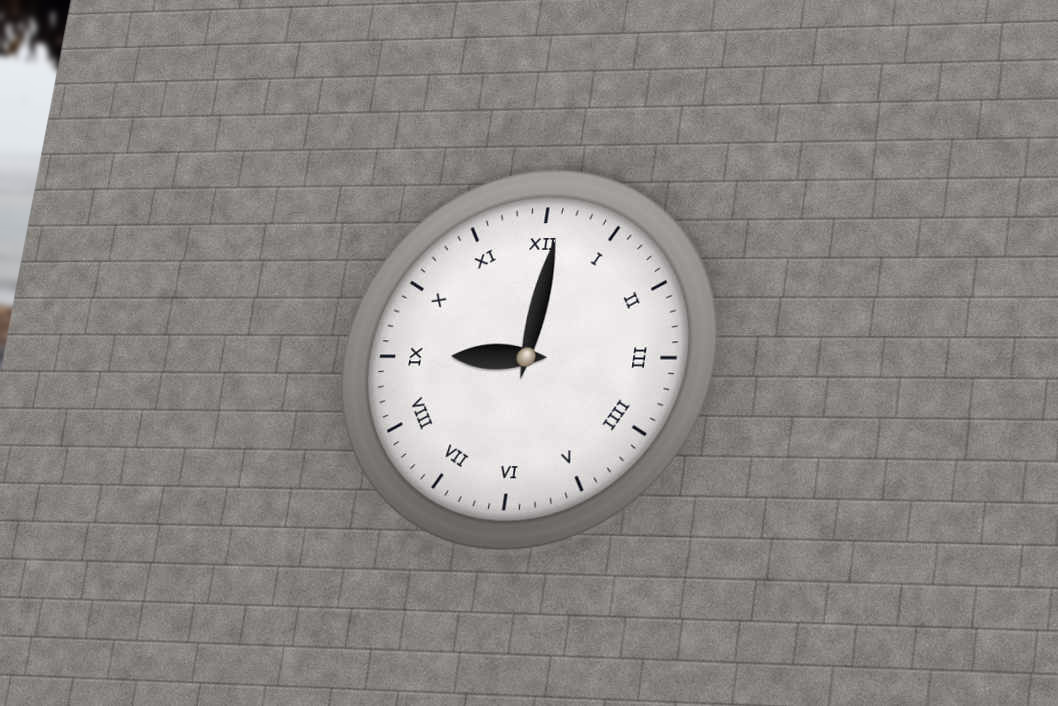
9:01
